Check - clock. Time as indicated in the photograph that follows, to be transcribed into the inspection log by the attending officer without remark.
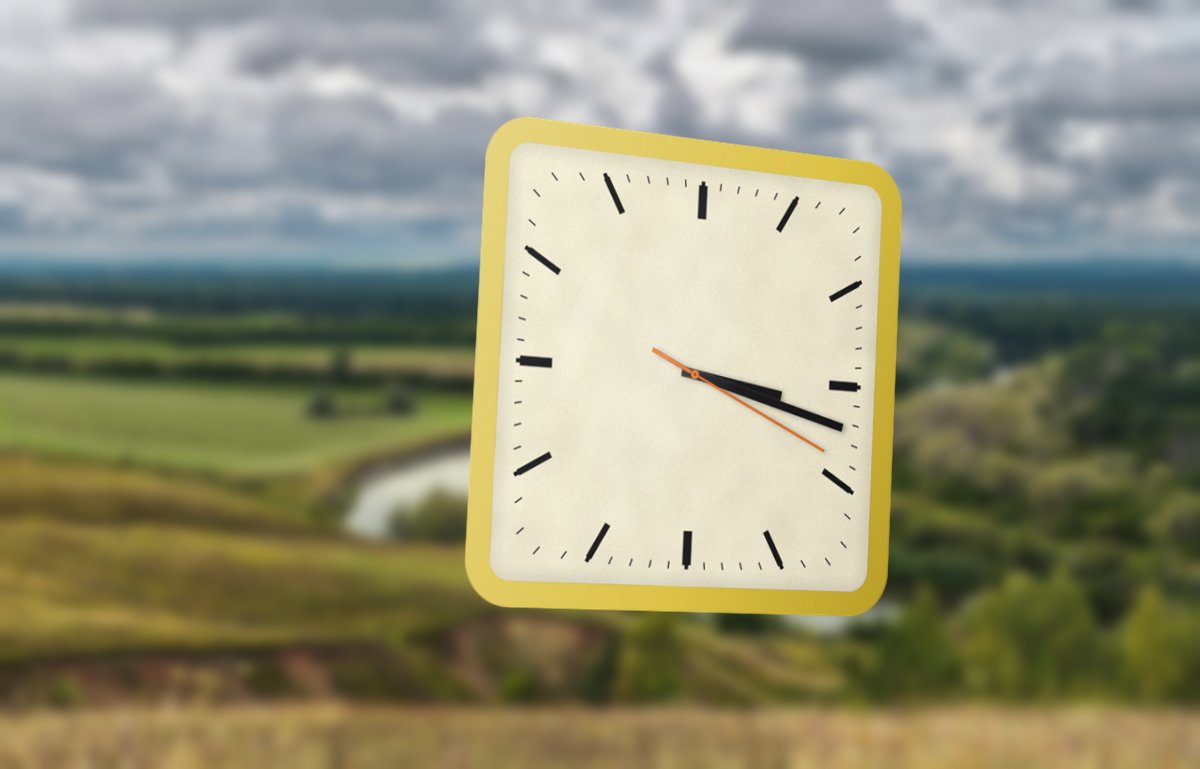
3:17:19
